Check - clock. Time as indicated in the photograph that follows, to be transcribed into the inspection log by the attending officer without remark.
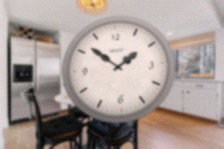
1:52
